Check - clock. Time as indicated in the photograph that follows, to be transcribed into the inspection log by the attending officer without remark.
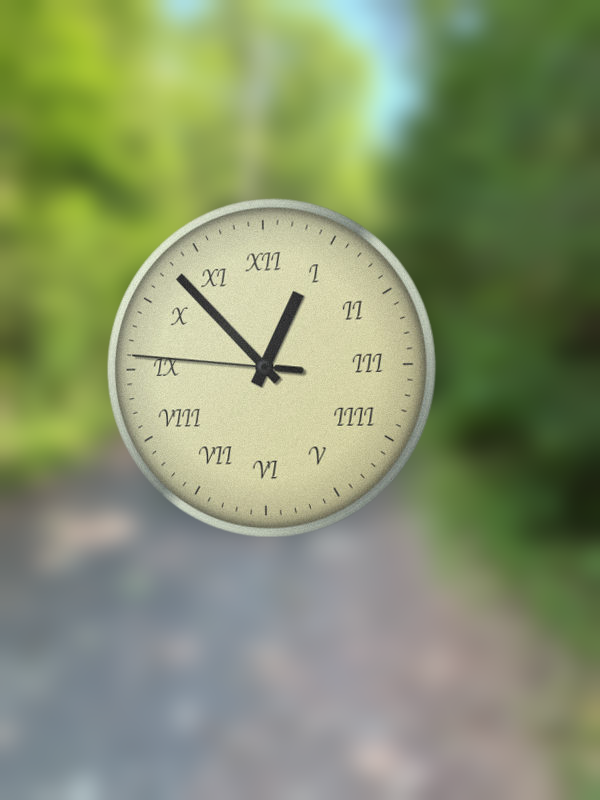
12:52:46
